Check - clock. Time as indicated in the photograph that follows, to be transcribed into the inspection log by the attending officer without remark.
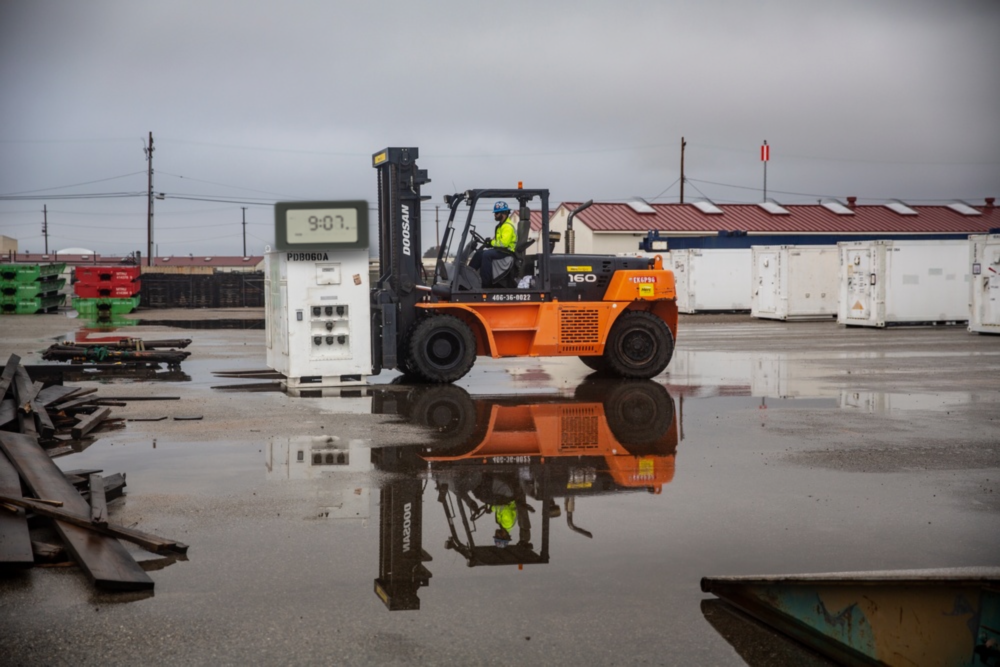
9:07
